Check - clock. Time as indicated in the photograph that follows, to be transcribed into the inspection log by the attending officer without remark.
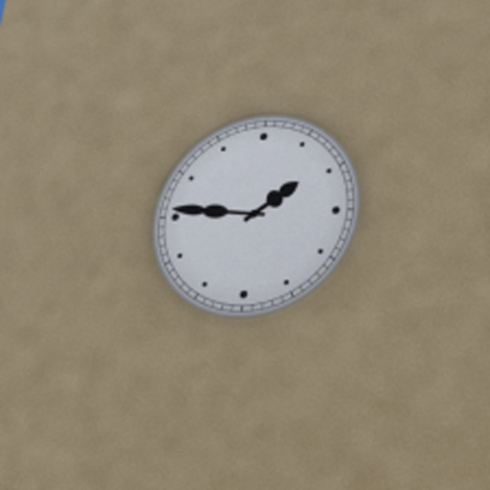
1:46
